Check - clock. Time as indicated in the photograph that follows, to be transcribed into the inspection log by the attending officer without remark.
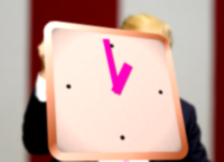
12:59
